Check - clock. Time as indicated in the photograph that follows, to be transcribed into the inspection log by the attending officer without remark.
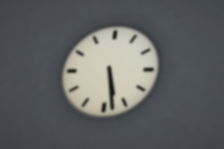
5:28
